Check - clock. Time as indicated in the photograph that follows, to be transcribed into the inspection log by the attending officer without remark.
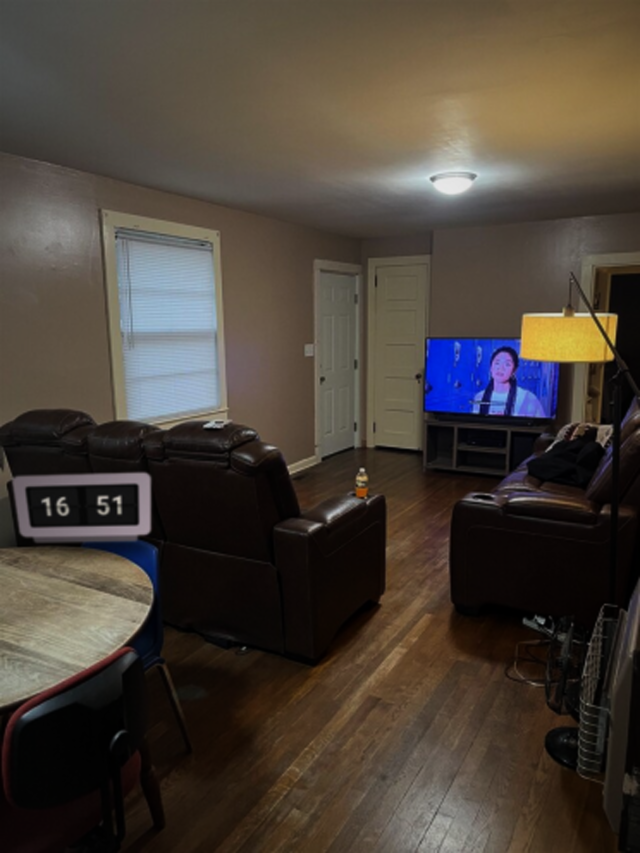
16:51
